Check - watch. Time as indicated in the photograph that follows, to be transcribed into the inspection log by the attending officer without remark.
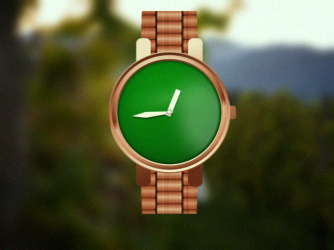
12:44
